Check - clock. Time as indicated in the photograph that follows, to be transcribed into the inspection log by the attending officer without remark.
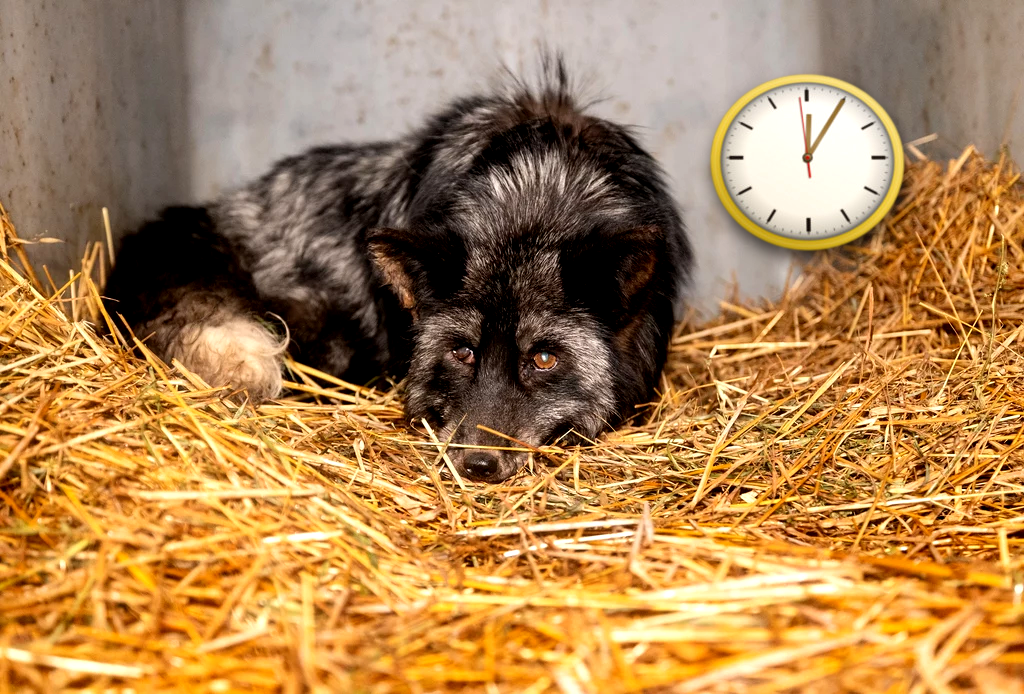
12:04:59
